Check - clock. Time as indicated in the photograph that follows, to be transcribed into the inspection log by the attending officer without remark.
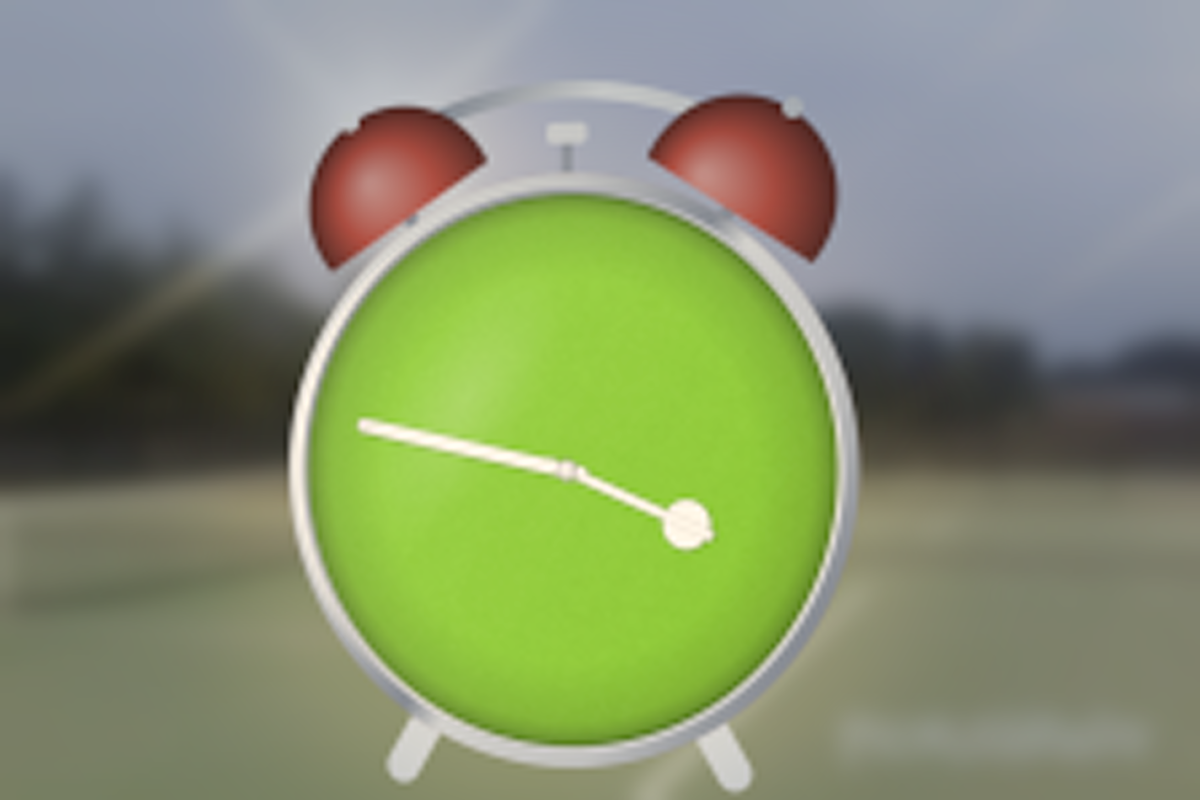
3:47
